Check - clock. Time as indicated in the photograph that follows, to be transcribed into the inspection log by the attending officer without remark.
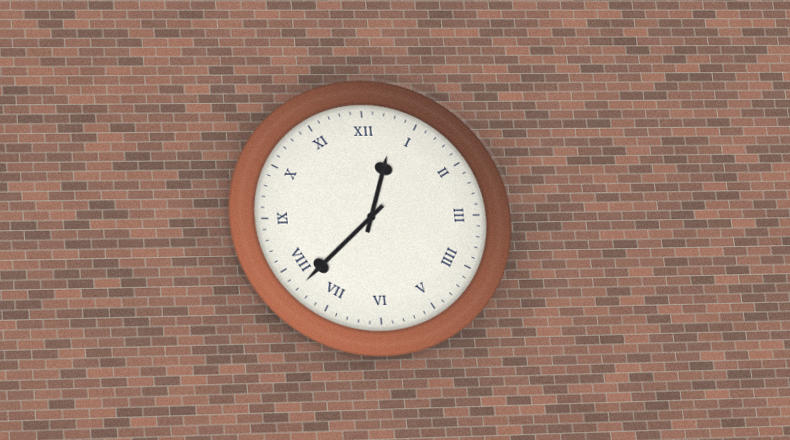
12:38
